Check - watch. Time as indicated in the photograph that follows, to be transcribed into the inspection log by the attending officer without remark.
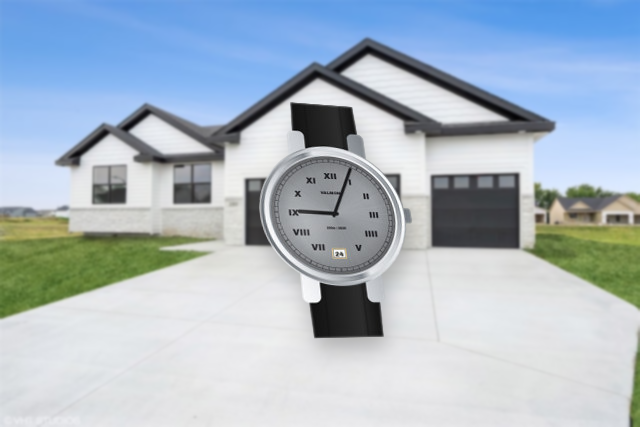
9:04
